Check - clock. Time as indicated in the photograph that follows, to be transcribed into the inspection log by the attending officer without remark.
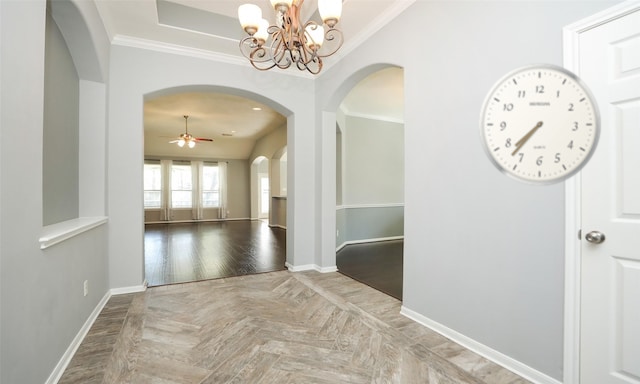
7:37
